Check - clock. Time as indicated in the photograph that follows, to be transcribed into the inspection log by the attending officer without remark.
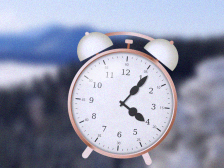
4:06
